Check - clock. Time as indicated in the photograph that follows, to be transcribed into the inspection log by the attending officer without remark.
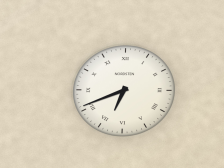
6:41
